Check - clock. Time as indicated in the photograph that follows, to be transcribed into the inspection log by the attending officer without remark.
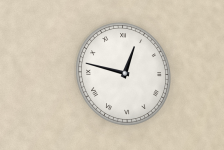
12:47
